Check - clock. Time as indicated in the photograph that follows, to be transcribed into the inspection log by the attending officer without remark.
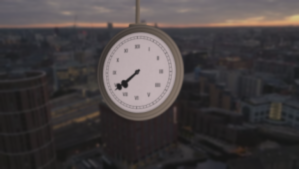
7:39
